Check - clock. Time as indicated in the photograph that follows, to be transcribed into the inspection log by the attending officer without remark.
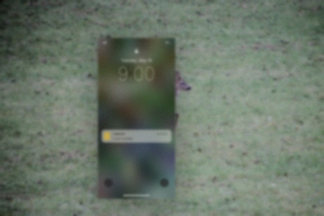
9:00
